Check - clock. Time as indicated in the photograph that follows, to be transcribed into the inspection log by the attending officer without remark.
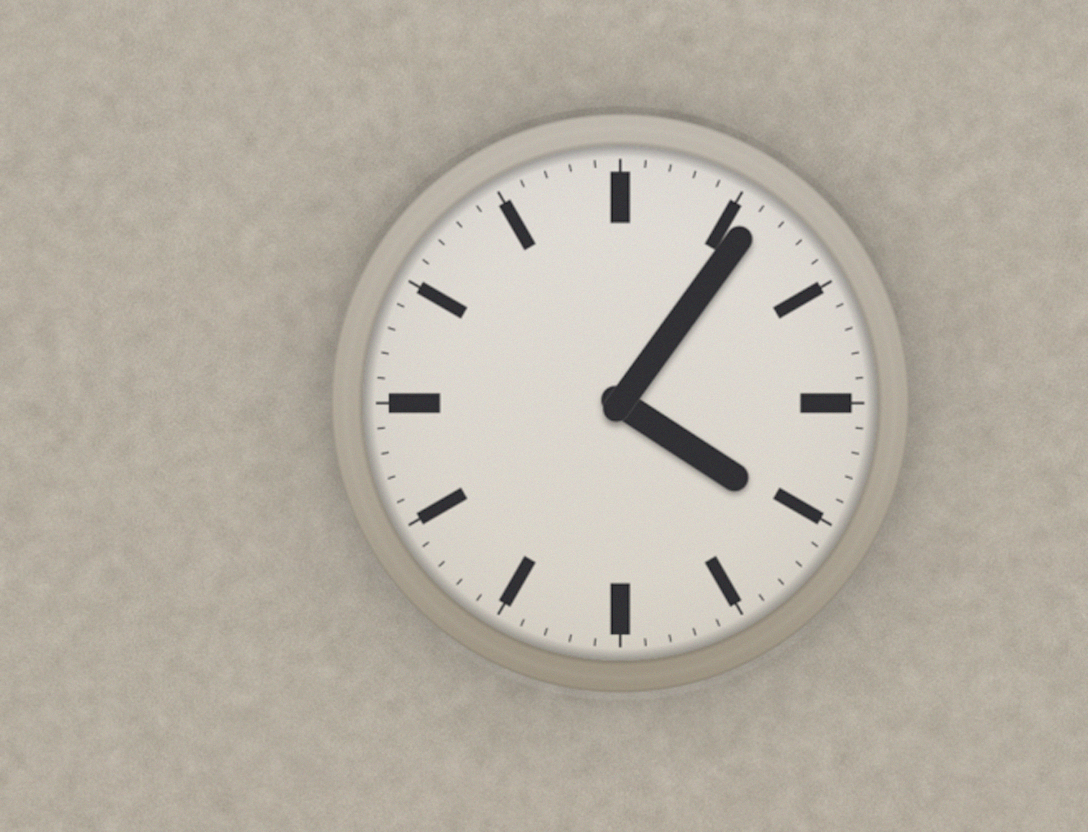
4:06
